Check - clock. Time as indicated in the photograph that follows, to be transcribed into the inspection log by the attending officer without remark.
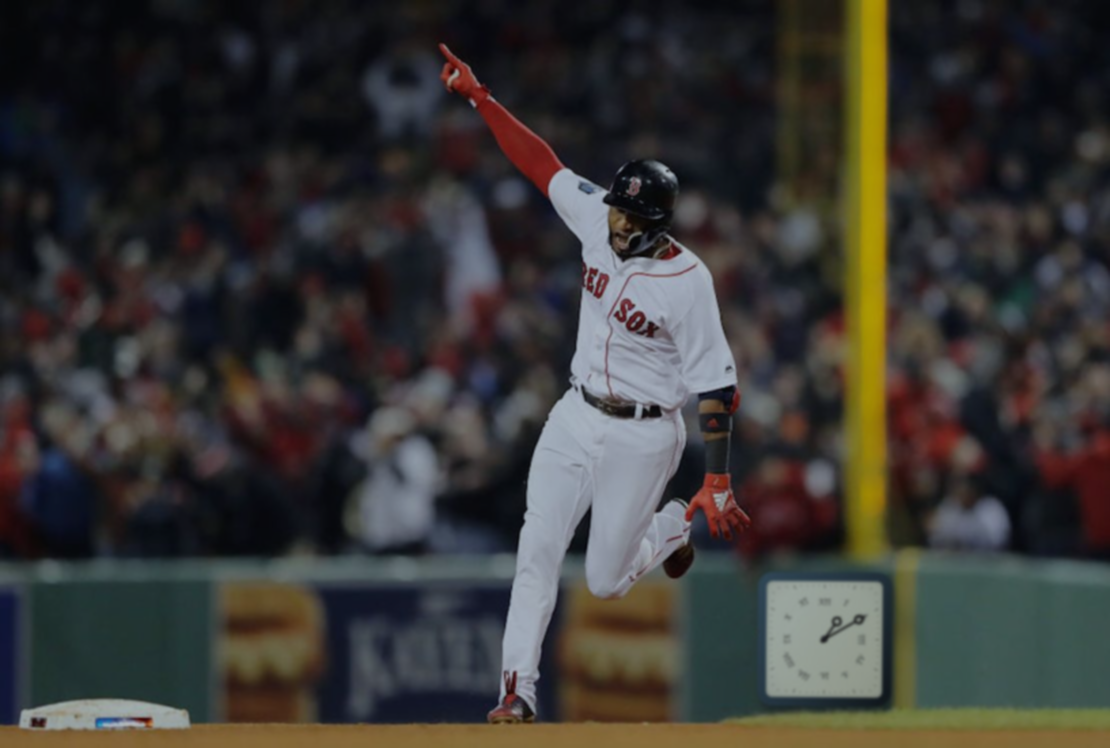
1:10
